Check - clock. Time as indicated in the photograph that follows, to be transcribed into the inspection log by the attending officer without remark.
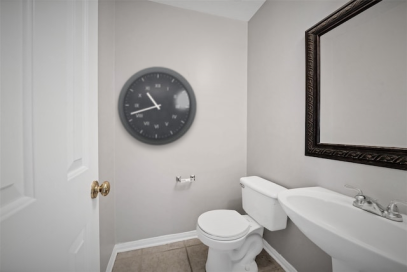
10:42
